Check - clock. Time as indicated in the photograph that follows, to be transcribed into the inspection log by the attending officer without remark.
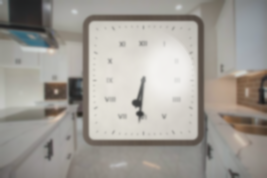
6:31
